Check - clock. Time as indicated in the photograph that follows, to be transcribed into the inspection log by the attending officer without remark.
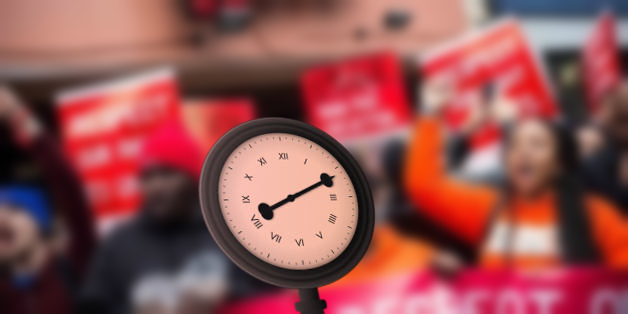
8:11
